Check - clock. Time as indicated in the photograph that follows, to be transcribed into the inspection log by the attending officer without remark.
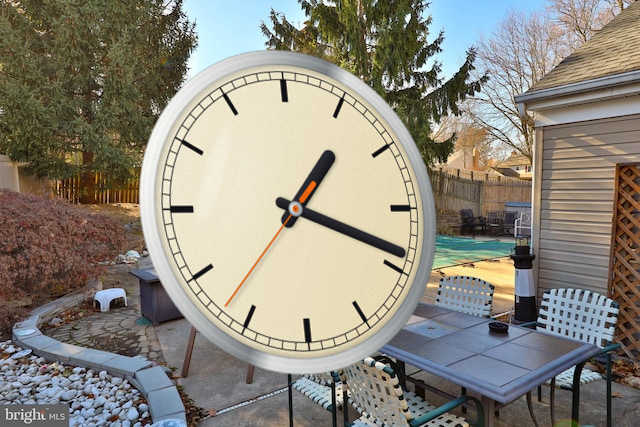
1:18:37
